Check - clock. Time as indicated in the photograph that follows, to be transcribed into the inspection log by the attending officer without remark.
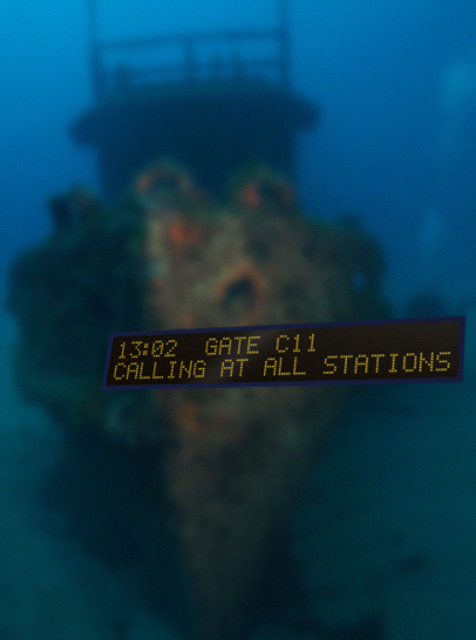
13:02
